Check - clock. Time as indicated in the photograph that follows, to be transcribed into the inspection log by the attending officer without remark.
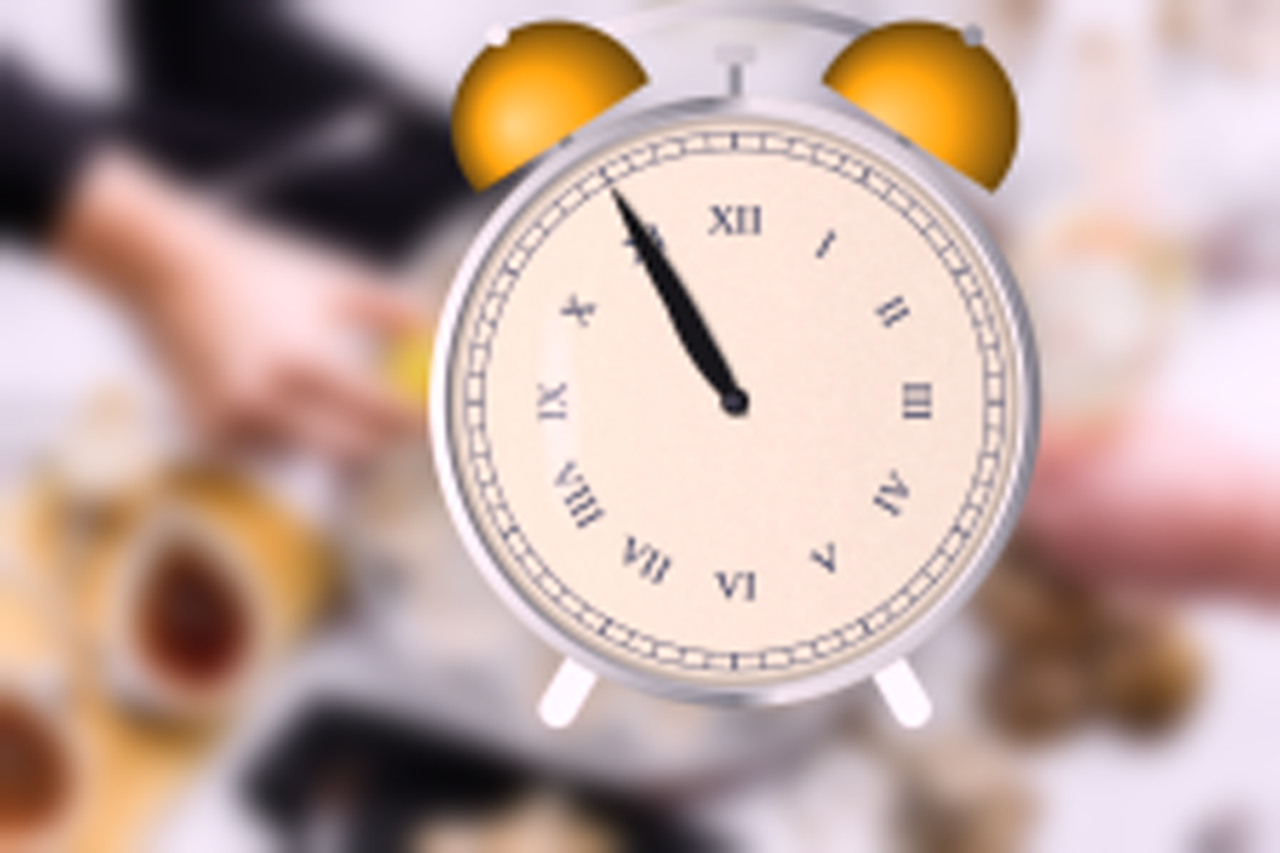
10:55
